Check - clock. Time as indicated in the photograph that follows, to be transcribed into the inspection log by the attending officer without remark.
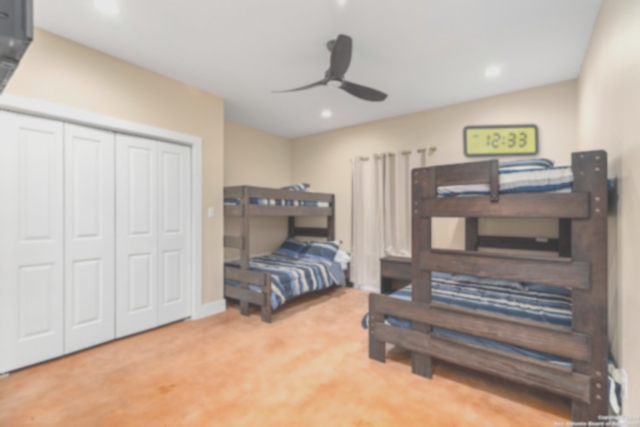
12:33
